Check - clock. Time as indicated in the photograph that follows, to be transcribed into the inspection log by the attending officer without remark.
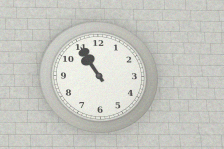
10:55
